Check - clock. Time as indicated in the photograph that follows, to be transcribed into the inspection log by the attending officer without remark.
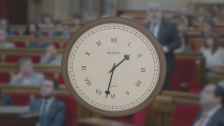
1:32
